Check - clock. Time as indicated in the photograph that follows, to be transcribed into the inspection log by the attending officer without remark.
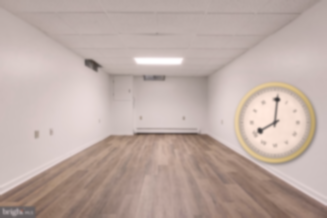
8:01
